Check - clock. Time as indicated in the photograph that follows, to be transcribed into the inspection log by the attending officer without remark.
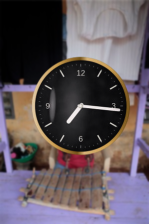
7:16
